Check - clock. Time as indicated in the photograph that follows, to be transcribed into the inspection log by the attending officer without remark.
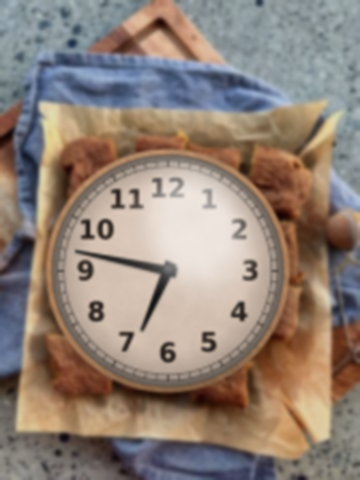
6:47
